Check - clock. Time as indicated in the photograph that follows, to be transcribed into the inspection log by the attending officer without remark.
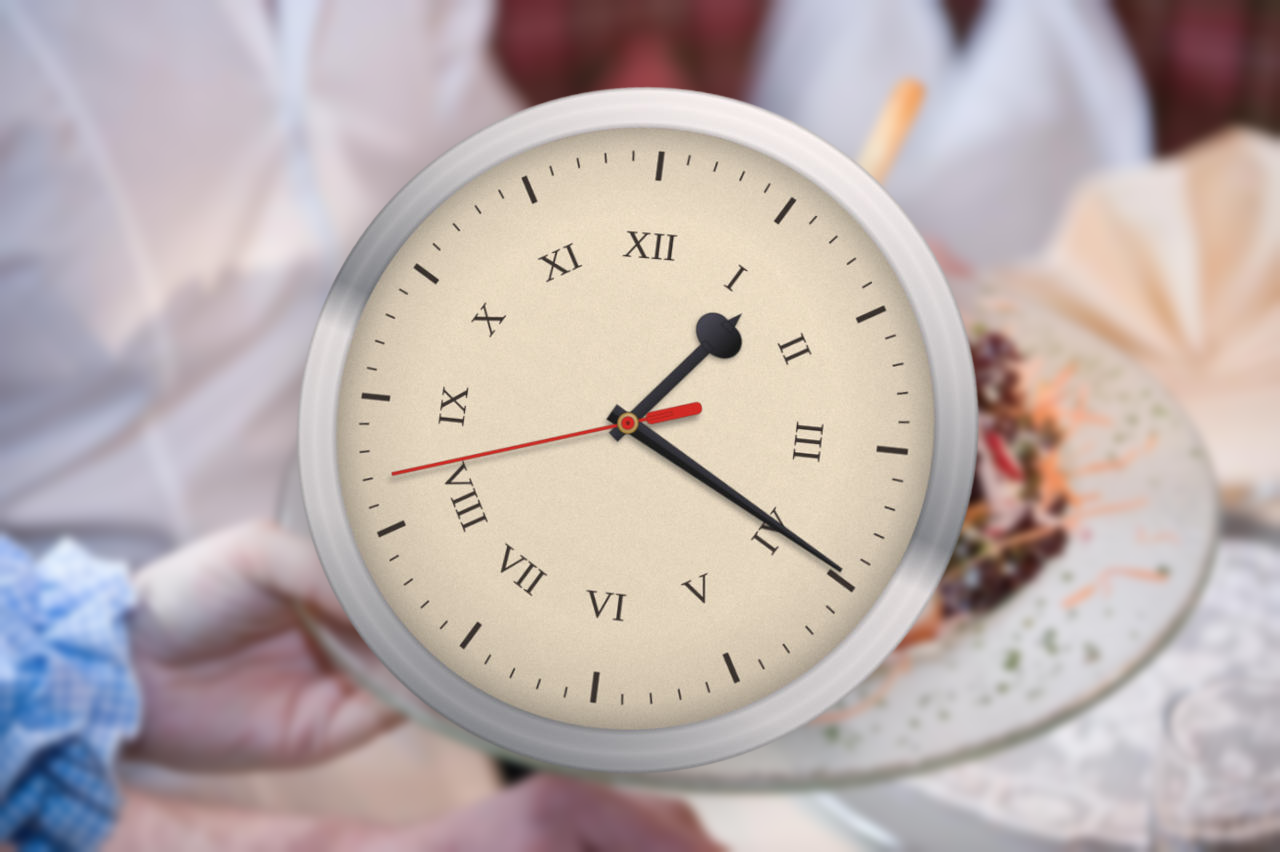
1:19:42
